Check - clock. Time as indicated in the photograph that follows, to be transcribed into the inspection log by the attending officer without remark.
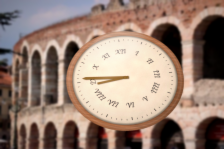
8:46
